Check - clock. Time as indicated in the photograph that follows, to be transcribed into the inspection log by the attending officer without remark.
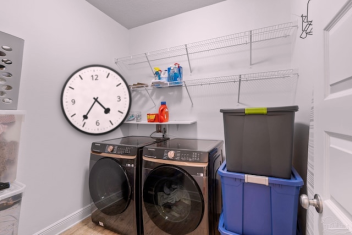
4:36
